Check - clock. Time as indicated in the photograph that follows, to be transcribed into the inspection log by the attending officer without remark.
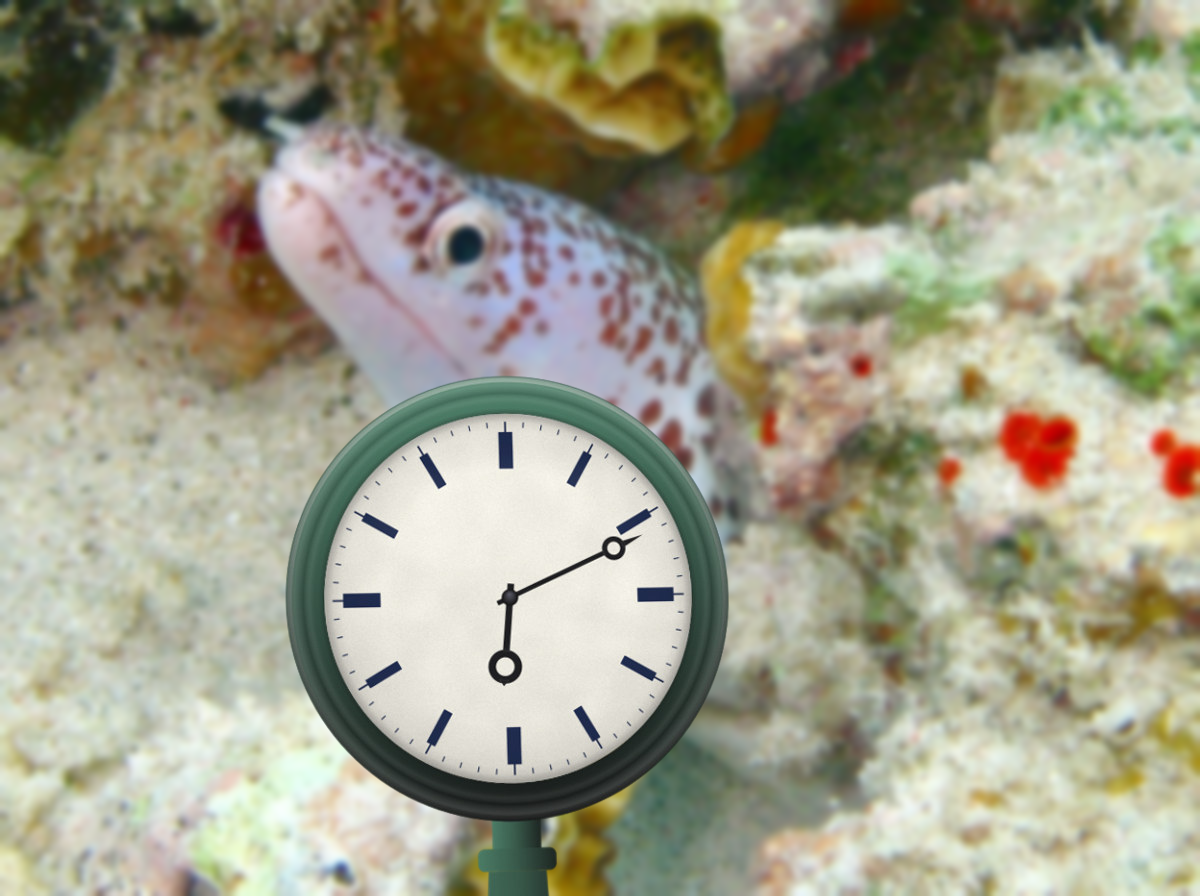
6:11
